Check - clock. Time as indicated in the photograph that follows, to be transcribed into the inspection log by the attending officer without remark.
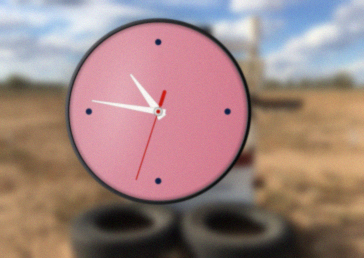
10:46:33
